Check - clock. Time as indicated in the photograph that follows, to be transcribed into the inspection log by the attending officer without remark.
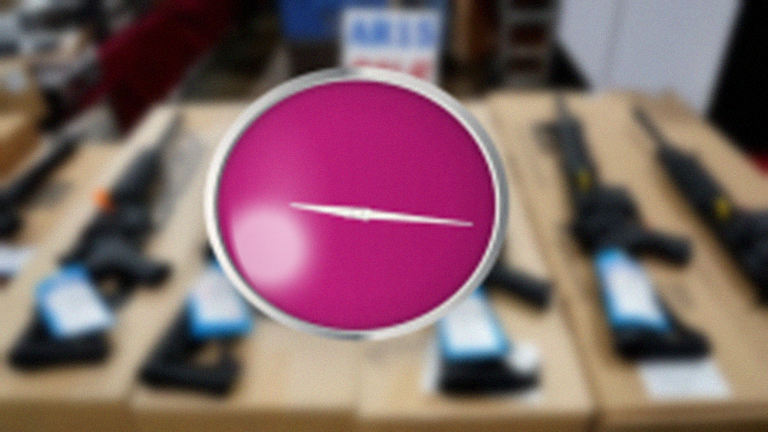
9:16
